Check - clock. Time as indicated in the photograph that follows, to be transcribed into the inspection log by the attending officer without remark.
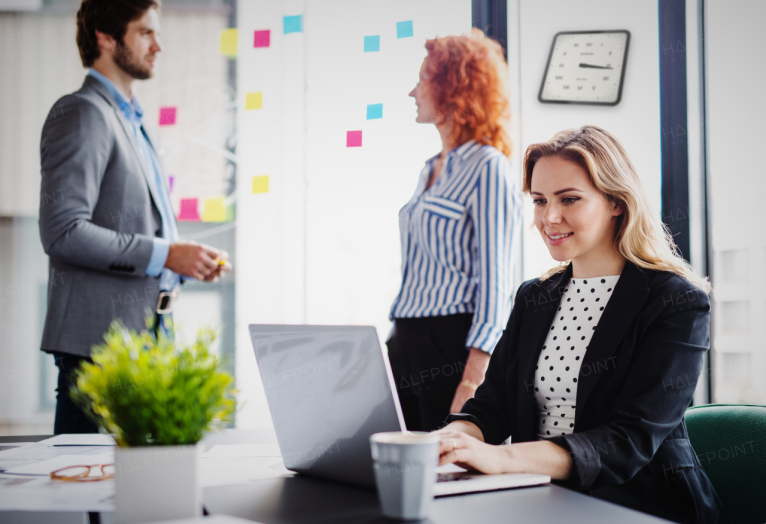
3:16
